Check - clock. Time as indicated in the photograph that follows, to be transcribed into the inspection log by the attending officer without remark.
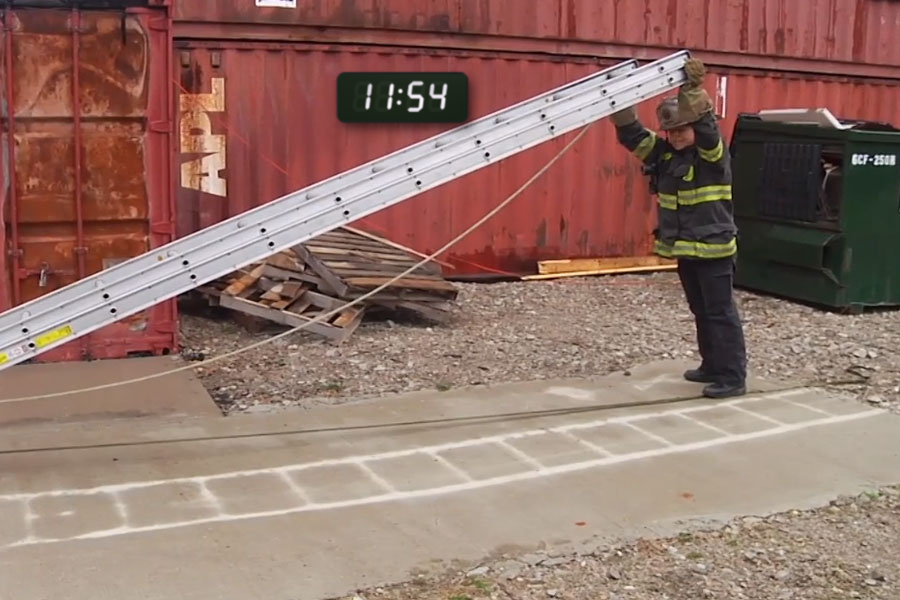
11:54
